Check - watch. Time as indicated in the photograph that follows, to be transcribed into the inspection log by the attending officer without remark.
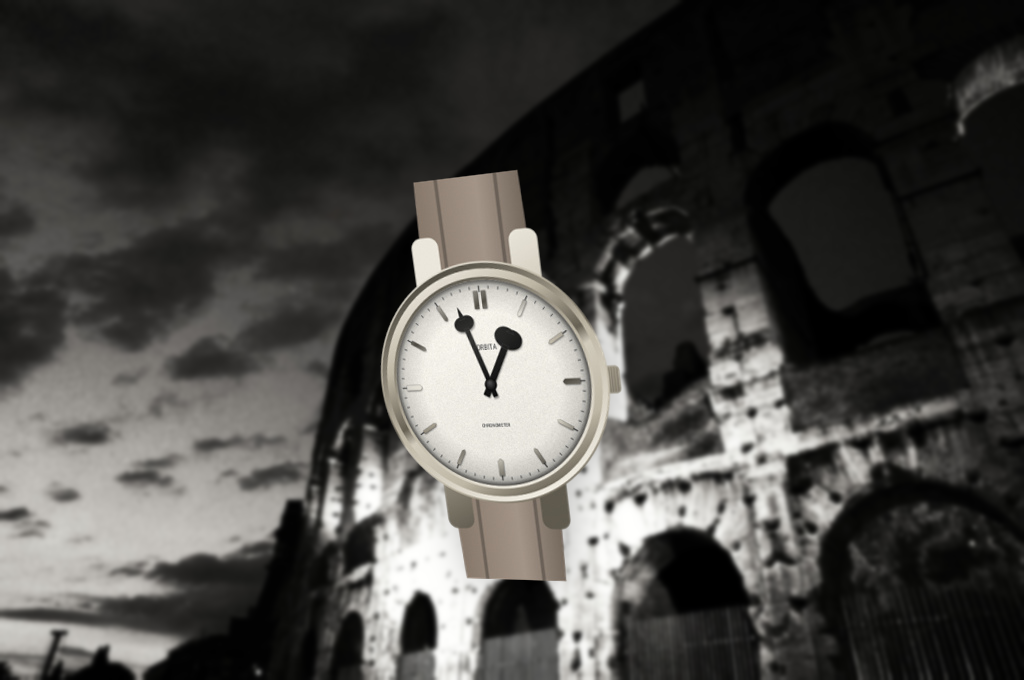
12:57
